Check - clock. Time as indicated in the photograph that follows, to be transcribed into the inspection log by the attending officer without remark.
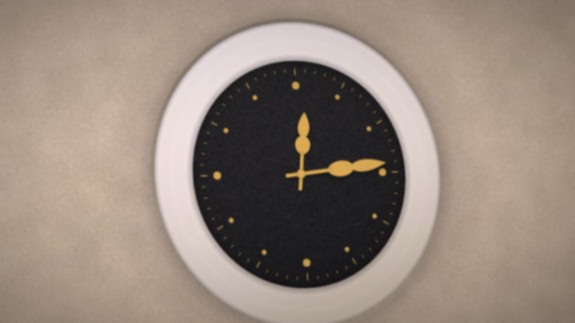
12:14
